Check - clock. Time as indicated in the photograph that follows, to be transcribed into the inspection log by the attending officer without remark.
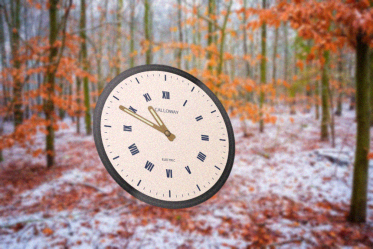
10:49
